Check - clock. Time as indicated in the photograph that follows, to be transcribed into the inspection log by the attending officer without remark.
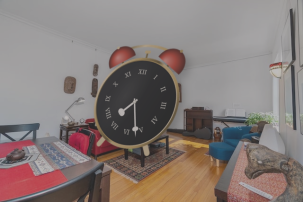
7:27
